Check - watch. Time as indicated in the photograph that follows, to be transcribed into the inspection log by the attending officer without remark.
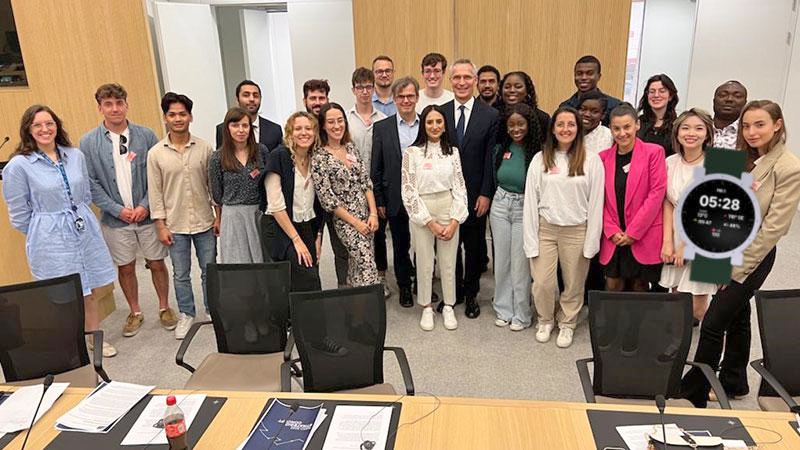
5:28
